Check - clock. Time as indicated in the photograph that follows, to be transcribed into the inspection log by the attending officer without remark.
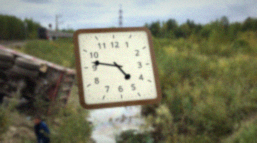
4:47
